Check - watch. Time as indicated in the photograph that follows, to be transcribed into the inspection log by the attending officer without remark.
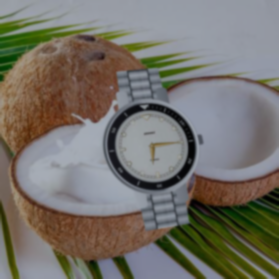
6:15
